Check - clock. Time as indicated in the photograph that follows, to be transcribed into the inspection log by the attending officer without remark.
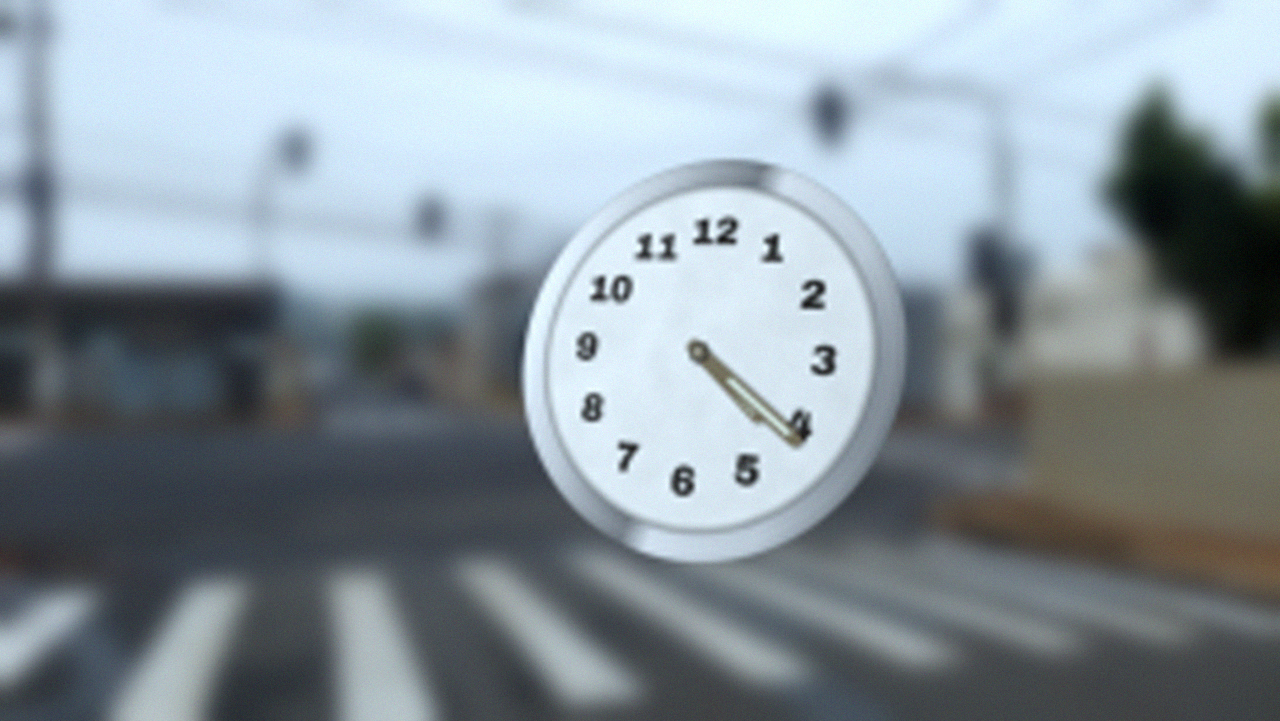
4:21
